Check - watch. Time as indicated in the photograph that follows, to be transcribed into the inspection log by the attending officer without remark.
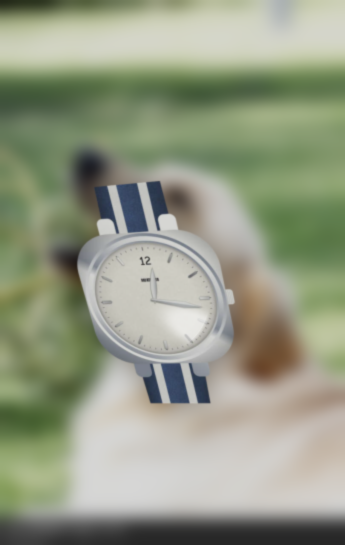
12:17
